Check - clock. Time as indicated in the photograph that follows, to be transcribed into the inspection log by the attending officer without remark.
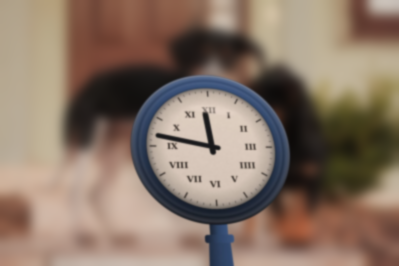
11:47
